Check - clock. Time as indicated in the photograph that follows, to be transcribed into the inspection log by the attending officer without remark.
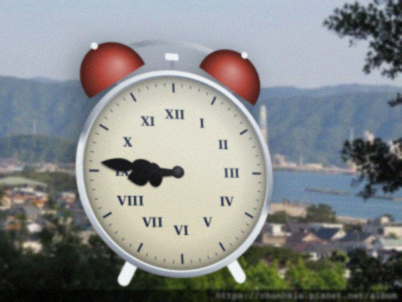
8:46
